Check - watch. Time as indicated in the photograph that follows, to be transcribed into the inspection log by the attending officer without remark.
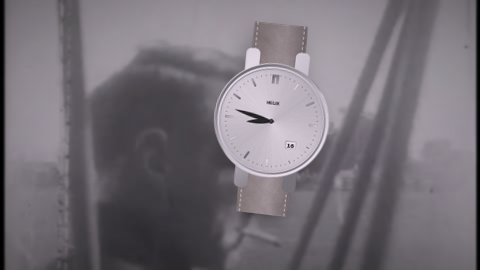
8:47
